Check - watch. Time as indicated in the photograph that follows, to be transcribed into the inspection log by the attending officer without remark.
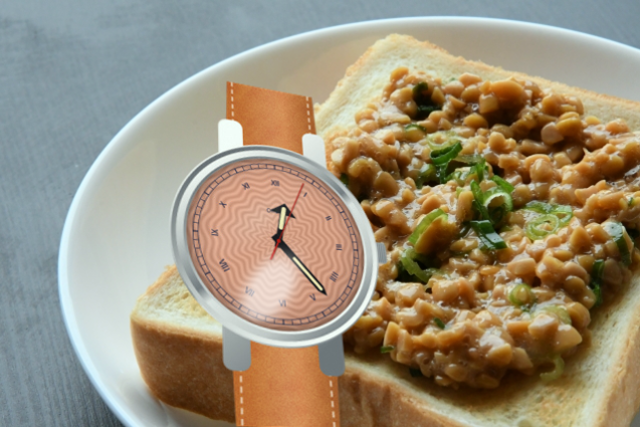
12:23:04
